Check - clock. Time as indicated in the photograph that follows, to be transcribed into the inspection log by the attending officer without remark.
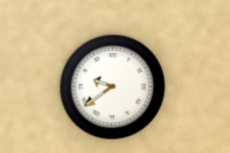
9:39
